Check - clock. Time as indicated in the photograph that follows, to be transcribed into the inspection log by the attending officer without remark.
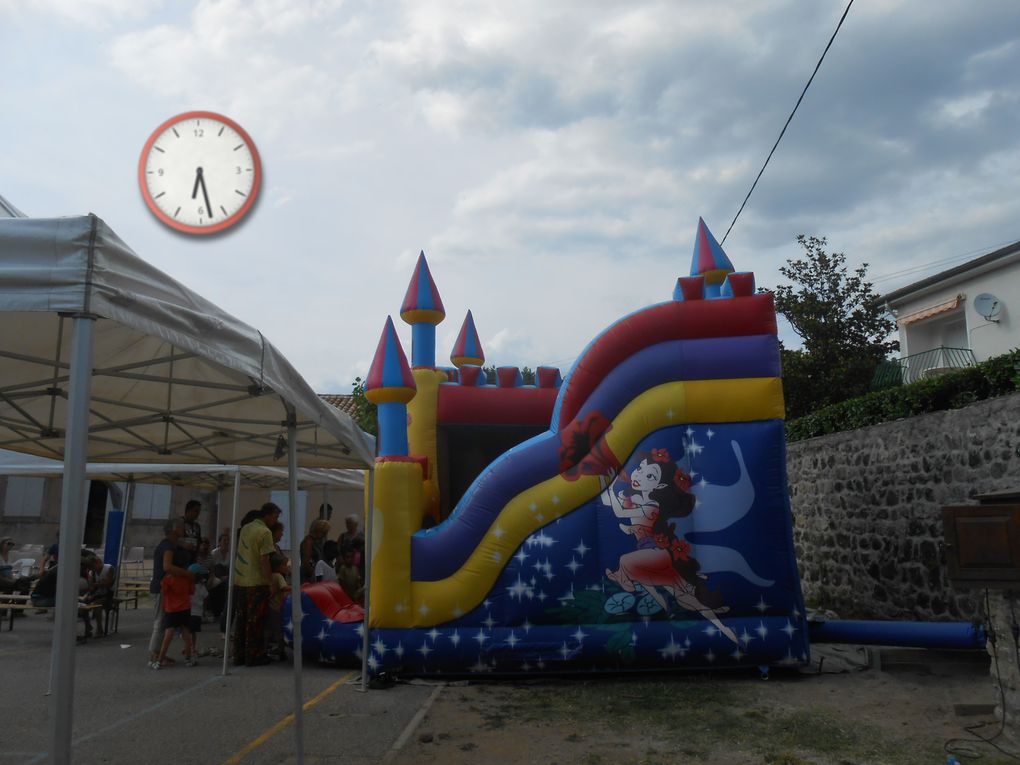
6:28
